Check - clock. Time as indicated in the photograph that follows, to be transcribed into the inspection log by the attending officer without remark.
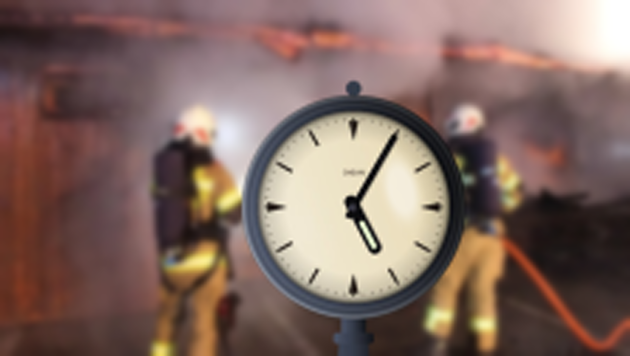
5:05
